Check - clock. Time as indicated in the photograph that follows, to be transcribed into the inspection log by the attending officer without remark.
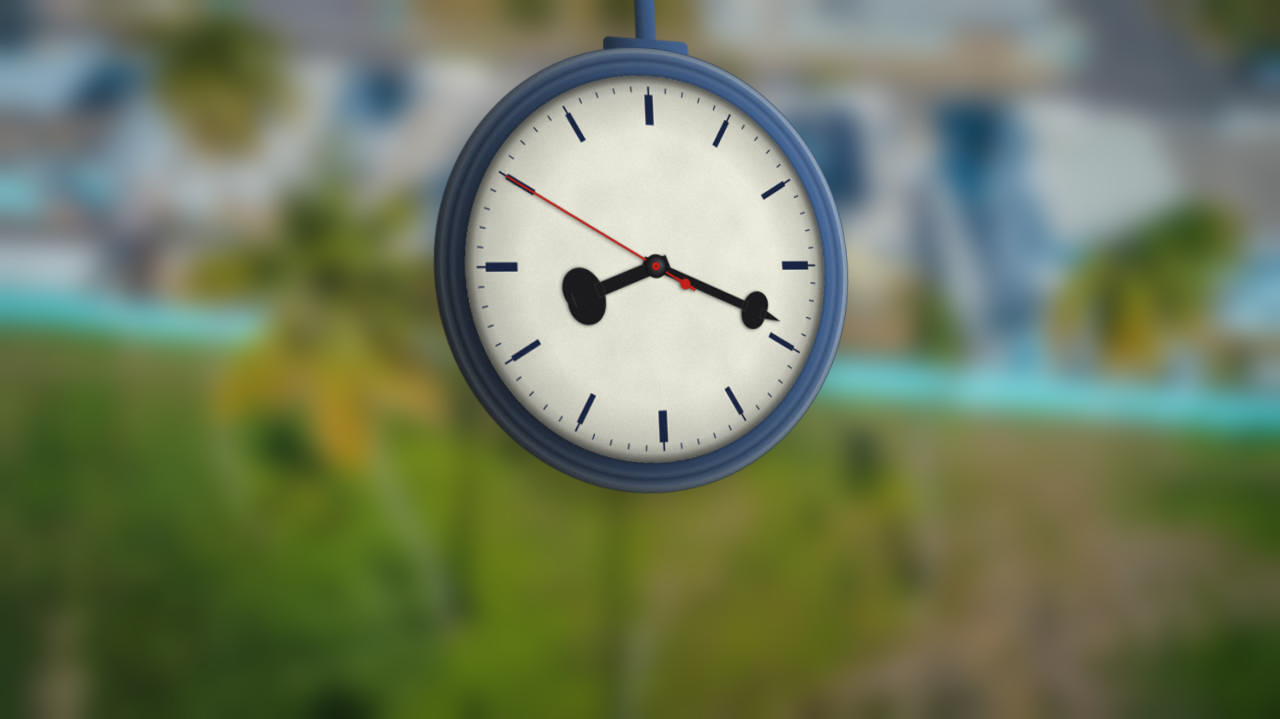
8:18:50
